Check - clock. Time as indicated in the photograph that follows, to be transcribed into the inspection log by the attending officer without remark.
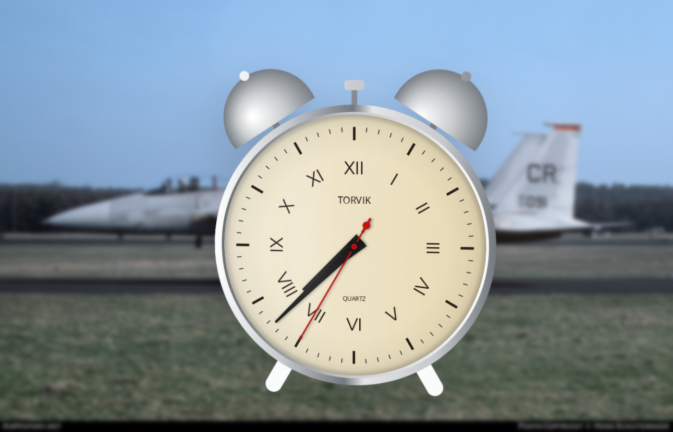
7:37:35
